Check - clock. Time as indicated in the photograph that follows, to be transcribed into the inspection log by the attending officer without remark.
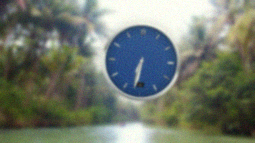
6:32
